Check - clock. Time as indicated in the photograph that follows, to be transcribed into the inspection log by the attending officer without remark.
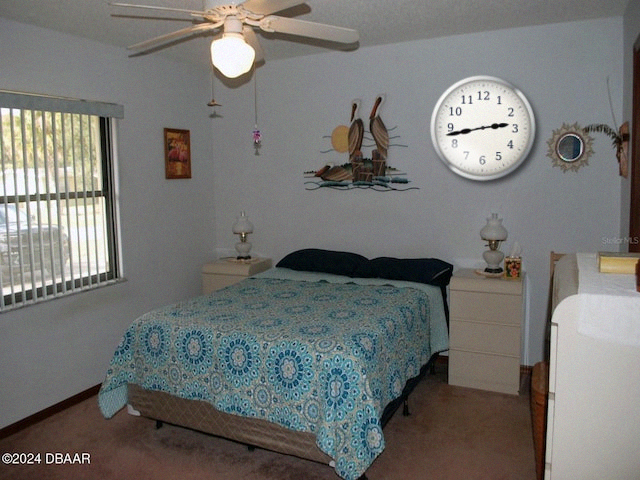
2:43
